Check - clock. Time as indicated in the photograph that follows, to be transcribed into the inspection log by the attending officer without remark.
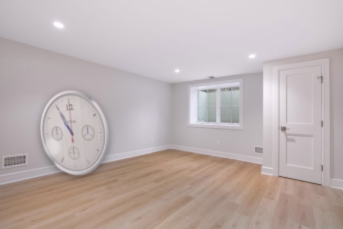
10:55
